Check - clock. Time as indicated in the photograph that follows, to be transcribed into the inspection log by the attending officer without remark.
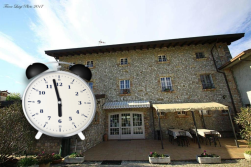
5:58
